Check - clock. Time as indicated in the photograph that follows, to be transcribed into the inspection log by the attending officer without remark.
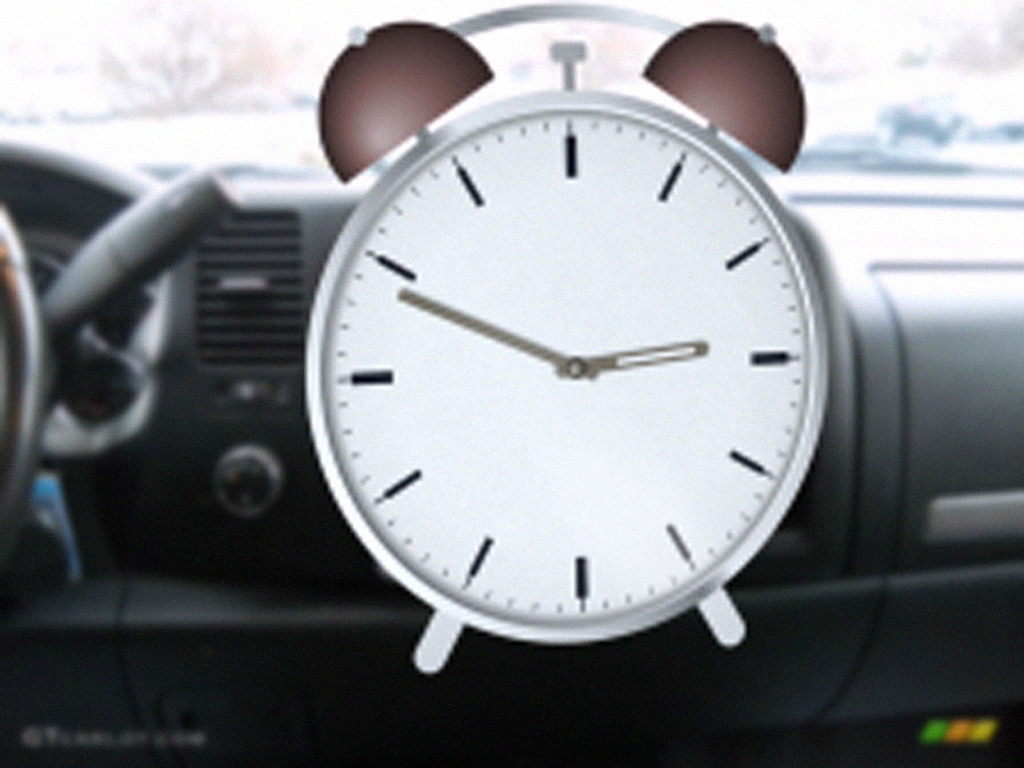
2:49
